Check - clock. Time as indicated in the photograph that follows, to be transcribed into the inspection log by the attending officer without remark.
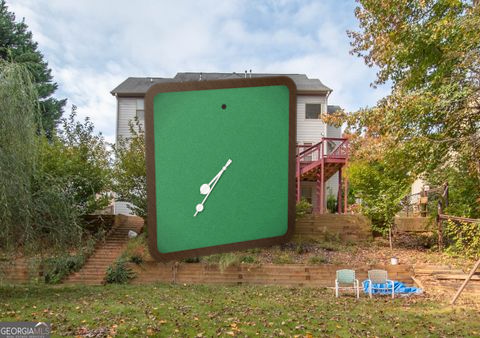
7:36
